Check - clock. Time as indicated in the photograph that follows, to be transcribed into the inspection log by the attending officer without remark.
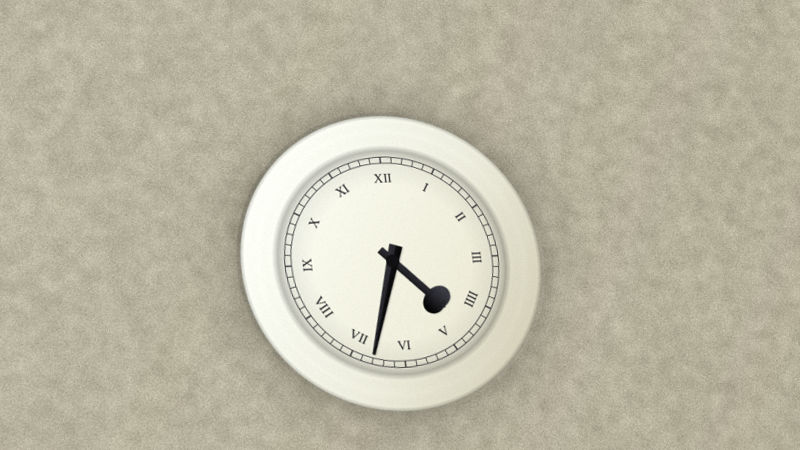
4:33
